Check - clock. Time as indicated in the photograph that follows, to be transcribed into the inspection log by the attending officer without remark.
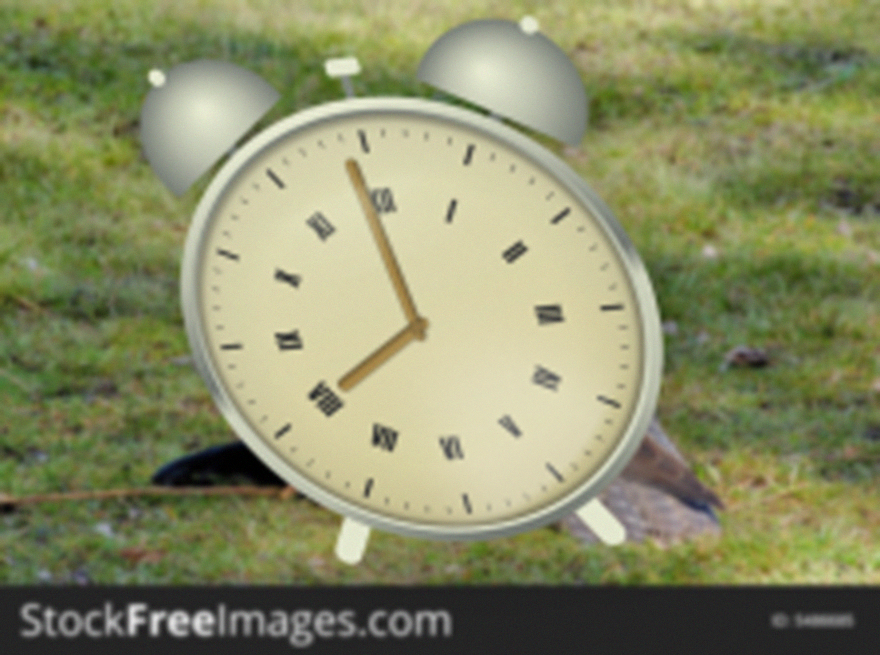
7:59
